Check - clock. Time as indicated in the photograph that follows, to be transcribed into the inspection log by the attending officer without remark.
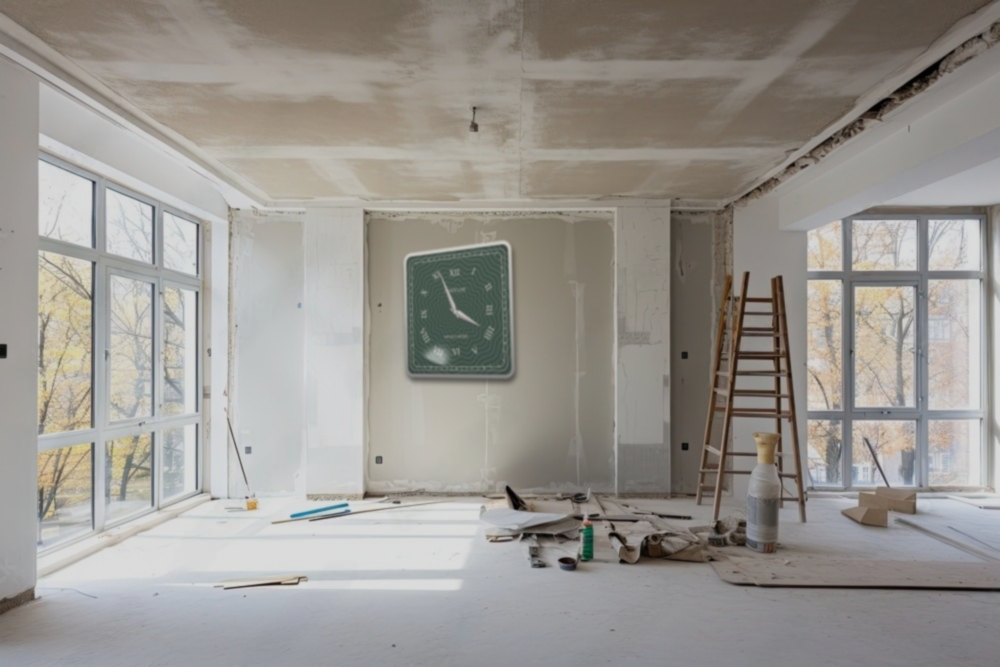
3:56
